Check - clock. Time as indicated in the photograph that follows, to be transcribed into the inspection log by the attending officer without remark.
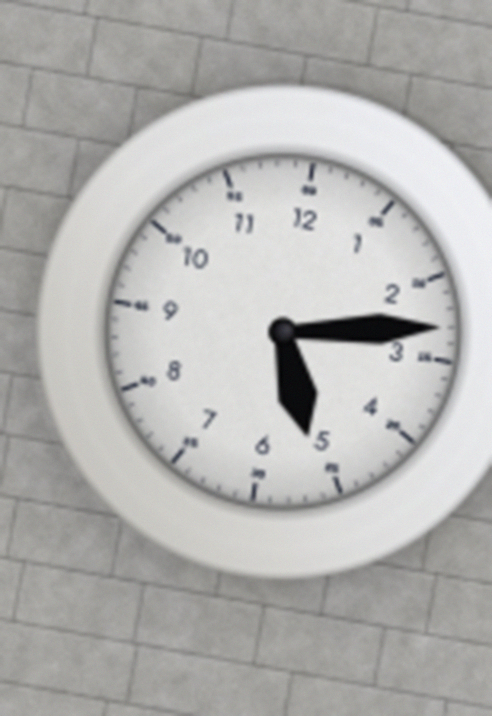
5:13
